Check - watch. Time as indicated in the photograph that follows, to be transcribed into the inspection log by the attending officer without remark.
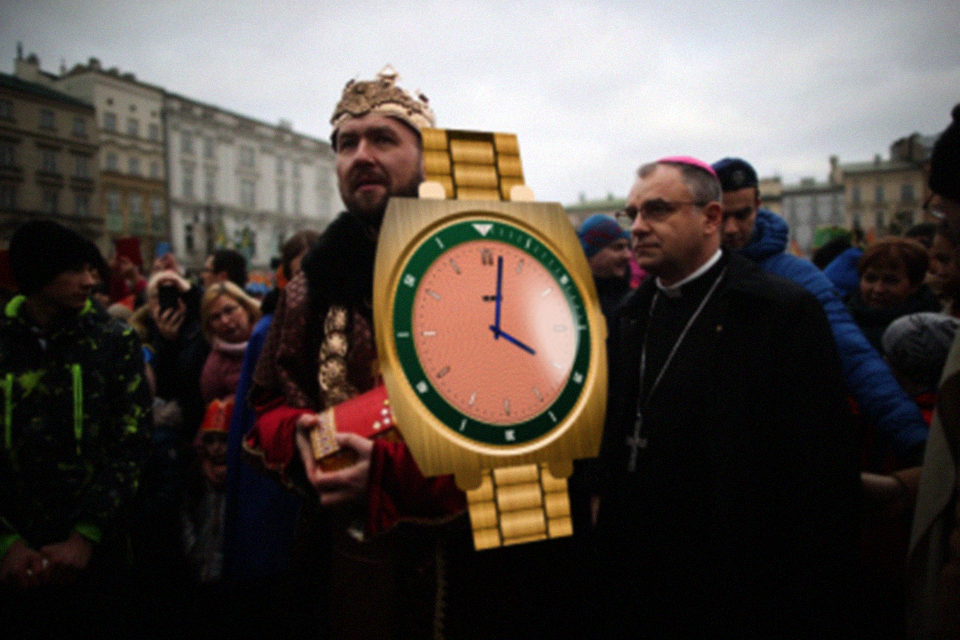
4:02
